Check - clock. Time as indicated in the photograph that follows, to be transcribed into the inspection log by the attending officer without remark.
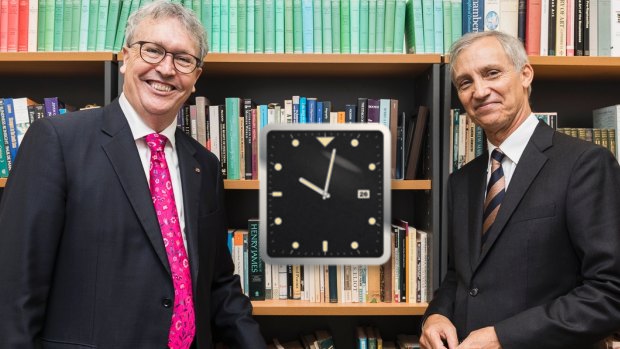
10:02
